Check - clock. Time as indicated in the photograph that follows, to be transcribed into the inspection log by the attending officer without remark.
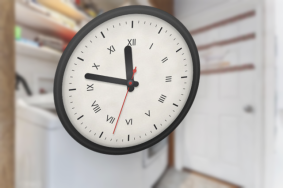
11:47:33
